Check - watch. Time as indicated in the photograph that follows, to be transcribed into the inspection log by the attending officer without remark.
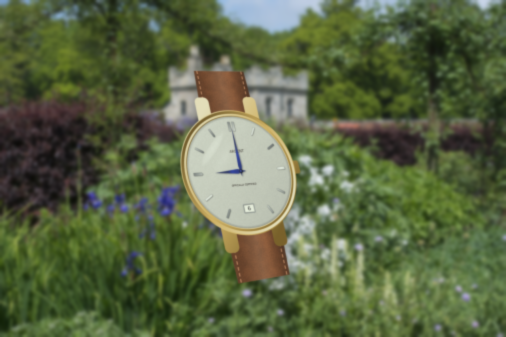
9:00
